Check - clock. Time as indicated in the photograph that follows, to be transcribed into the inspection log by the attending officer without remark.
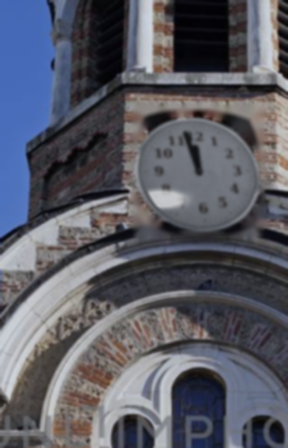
11:58
